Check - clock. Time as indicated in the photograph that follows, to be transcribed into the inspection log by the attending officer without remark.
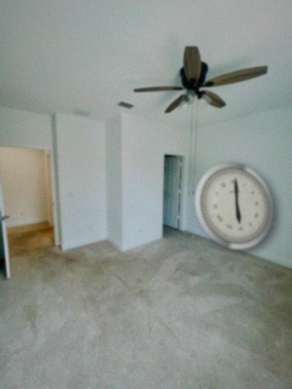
6:01
